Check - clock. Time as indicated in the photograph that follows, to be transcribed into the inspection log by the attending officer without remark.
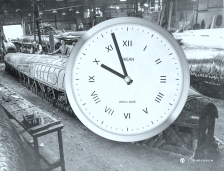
9:57
